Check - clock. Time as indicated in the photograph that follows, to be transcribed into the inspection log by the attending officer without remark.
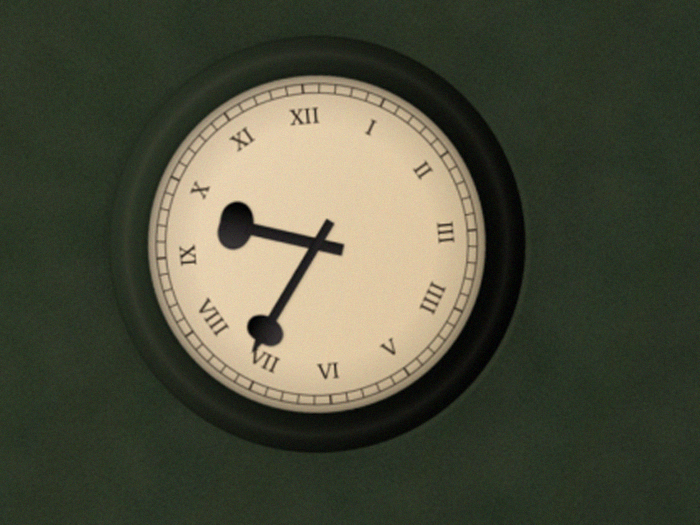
9:36
